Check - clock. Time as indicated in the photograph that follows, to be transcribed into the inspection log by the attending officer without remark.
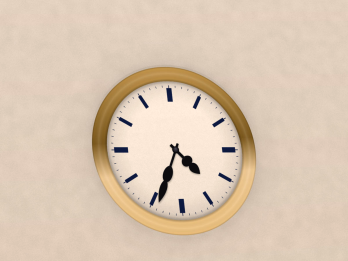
4:34
